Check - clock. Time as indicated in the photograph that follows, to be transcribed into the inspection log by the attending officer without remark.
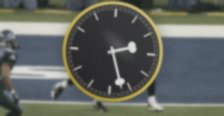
2:27
